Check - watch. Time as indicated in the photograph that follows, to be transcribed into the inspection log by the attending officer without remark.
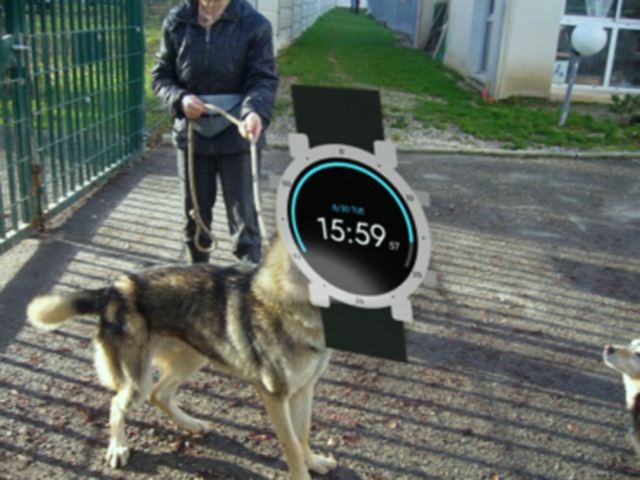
15:59
